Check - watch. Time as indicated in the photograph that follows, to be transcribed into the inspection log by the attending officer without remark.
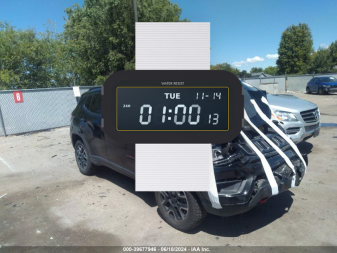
1:00:13
